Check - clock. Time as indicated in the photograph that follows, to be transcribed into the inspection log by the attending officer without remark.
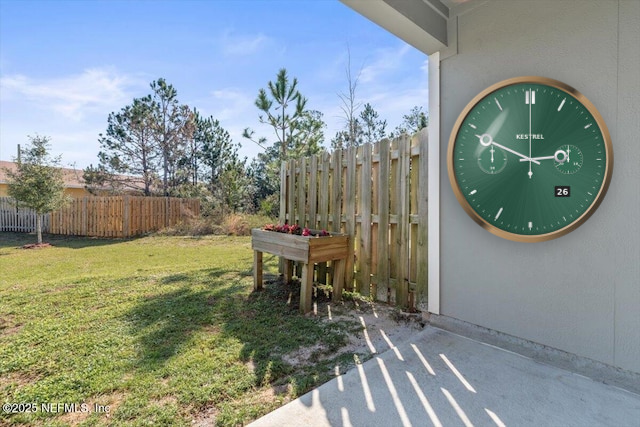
2:49
